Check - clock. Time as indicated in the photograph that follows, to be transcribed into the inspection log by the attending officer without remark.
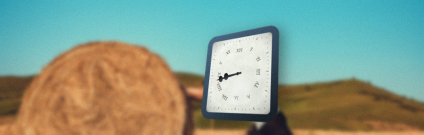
8:43
